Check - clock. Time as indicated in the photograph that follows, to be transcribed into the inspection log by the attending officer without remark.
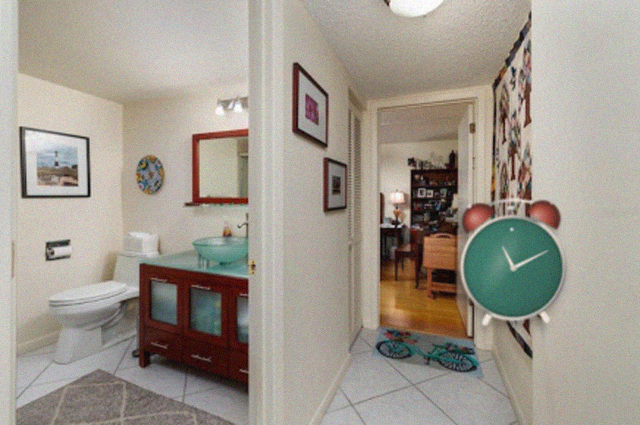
11:11
